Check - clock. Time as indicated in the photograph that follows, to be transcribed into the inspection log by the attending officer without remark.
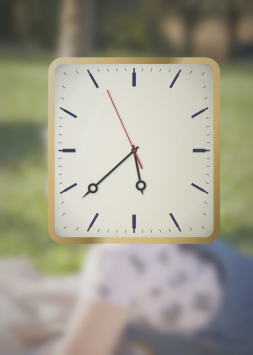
5:37:56
